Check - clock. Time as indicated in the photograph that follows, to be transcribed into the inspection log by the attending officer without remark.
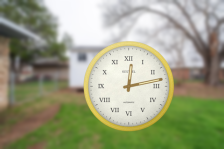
12:13
